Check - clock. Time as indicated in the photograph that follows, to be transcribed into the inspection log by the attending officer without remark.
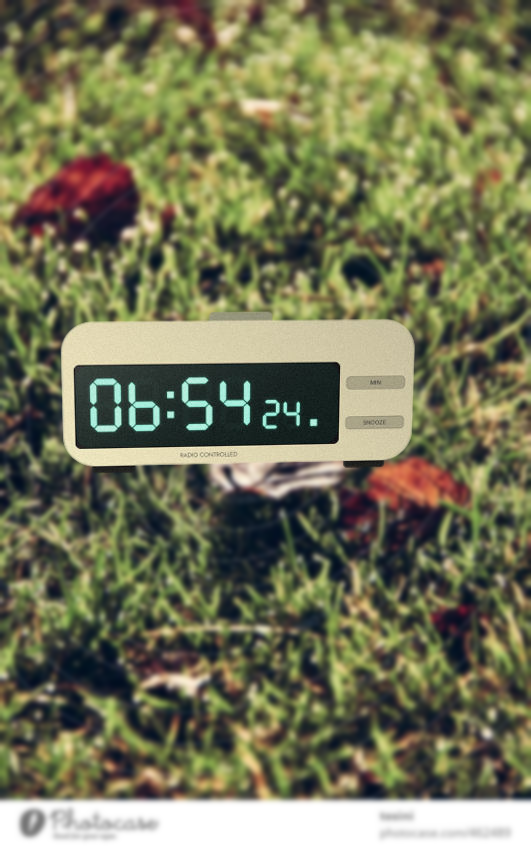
6:54:24
